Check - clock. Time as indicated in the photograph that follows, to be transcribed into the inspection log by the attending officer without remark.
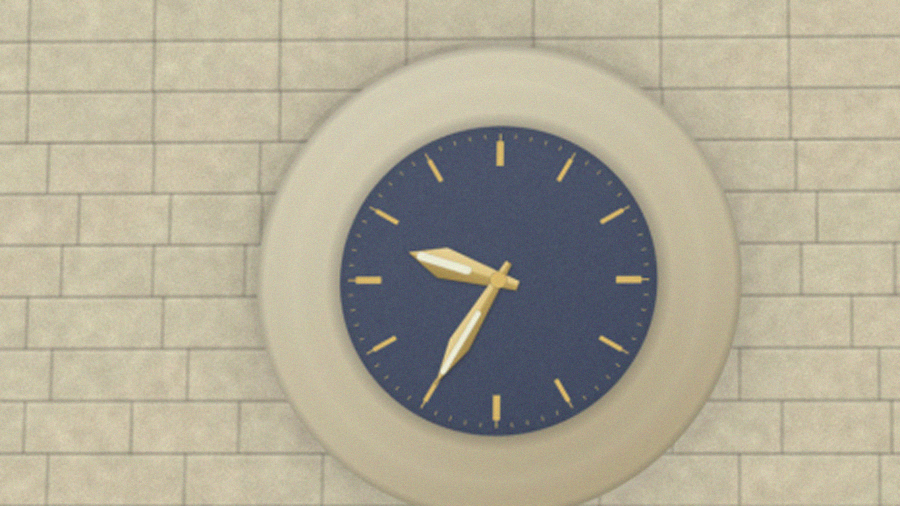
9:35
